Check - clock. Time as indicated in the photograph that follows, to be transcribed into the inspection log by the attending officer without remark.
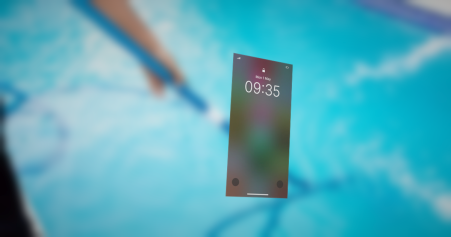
9:35
